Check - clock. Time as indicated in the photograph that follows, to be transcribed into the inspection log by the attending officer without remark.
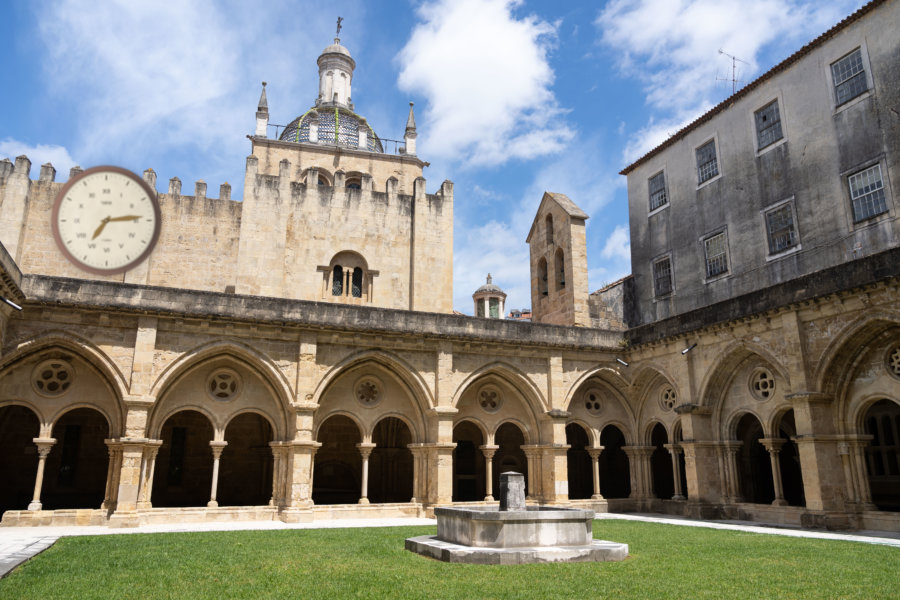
7:14
